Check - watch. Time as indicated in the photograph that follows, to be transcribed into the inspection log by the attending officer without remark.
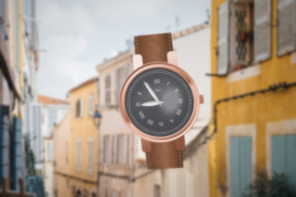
8:55
